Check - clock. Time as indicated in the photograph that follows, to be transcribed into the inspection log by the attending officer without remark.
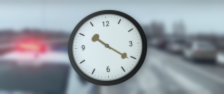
10:21
